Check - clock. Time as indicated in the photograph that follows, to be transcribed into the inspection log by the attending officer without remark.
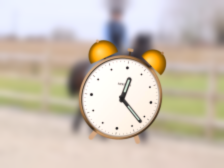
12:22
